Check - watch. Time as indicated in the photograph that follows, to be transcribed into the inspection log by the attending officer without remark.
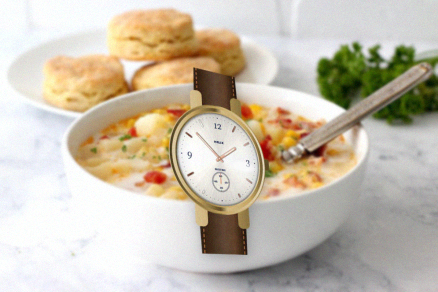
1:52
